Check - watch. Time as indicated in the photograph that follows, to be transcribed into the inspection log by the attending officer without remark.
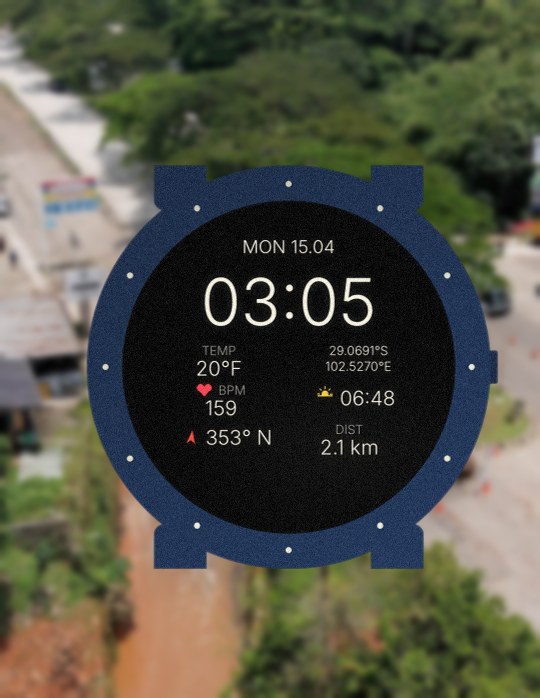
3:05
